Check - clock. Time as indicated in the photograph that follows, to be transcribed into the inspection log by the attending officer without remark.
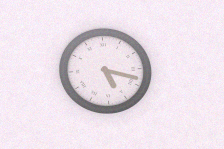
5:18
